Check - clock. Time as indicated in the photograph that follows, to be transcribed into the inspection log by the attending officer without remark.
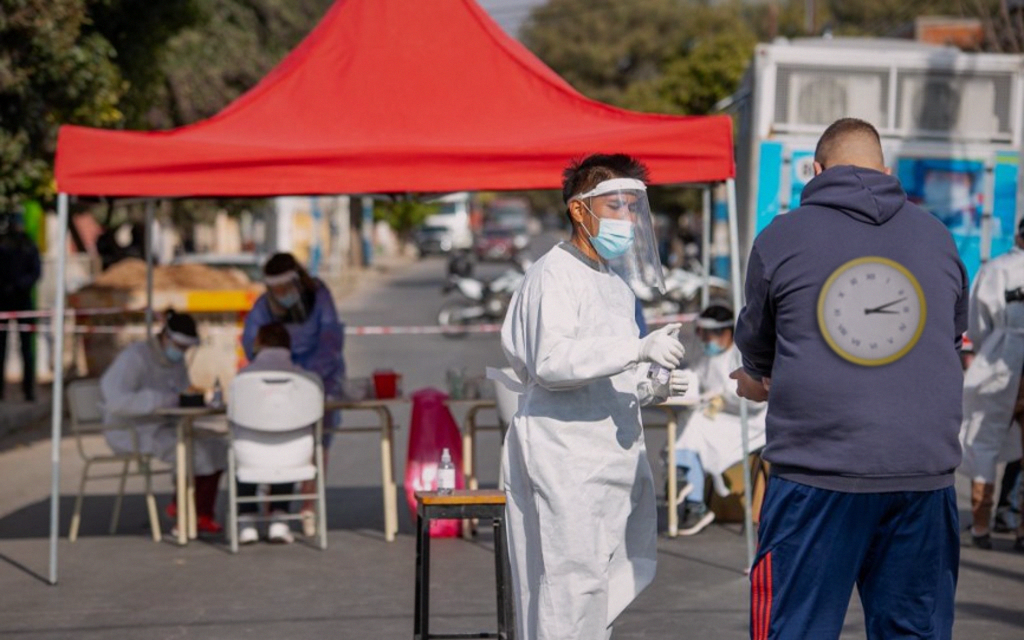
3:12
